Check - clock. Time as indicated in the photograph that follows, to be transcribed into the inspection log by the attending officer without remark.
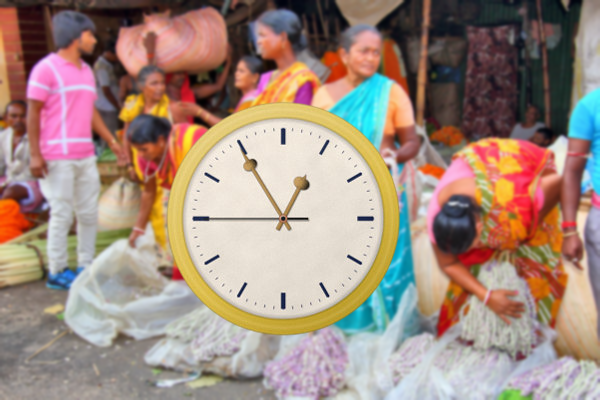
12:54:45
